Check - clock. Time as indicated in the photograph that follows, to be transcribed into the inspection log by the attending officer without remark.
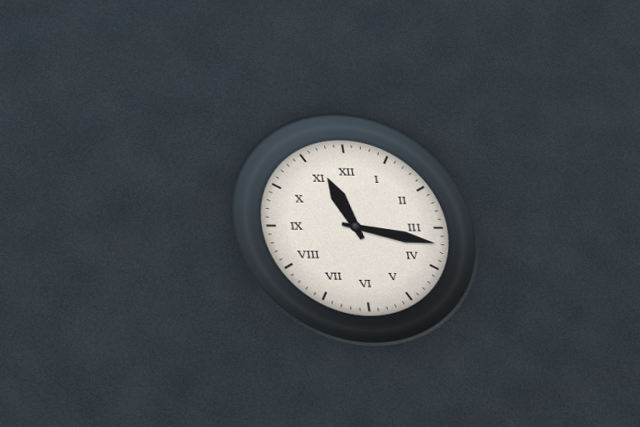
11:17
